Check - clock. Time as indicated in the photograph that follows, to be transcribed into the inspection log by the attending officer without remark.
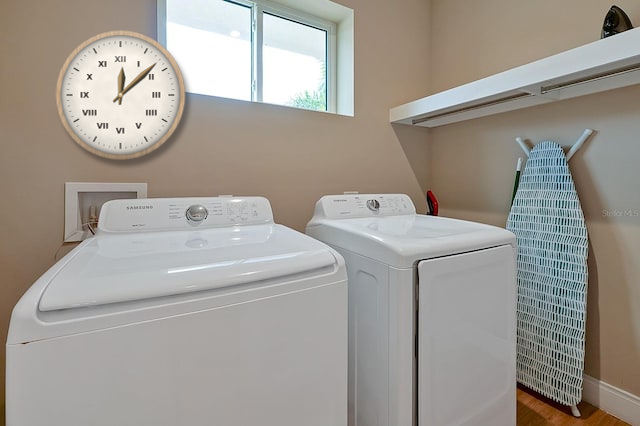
12:08
